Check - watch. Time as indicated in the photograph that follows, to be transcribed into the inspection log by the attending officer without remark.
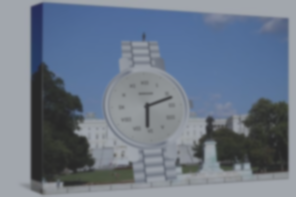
6:12
